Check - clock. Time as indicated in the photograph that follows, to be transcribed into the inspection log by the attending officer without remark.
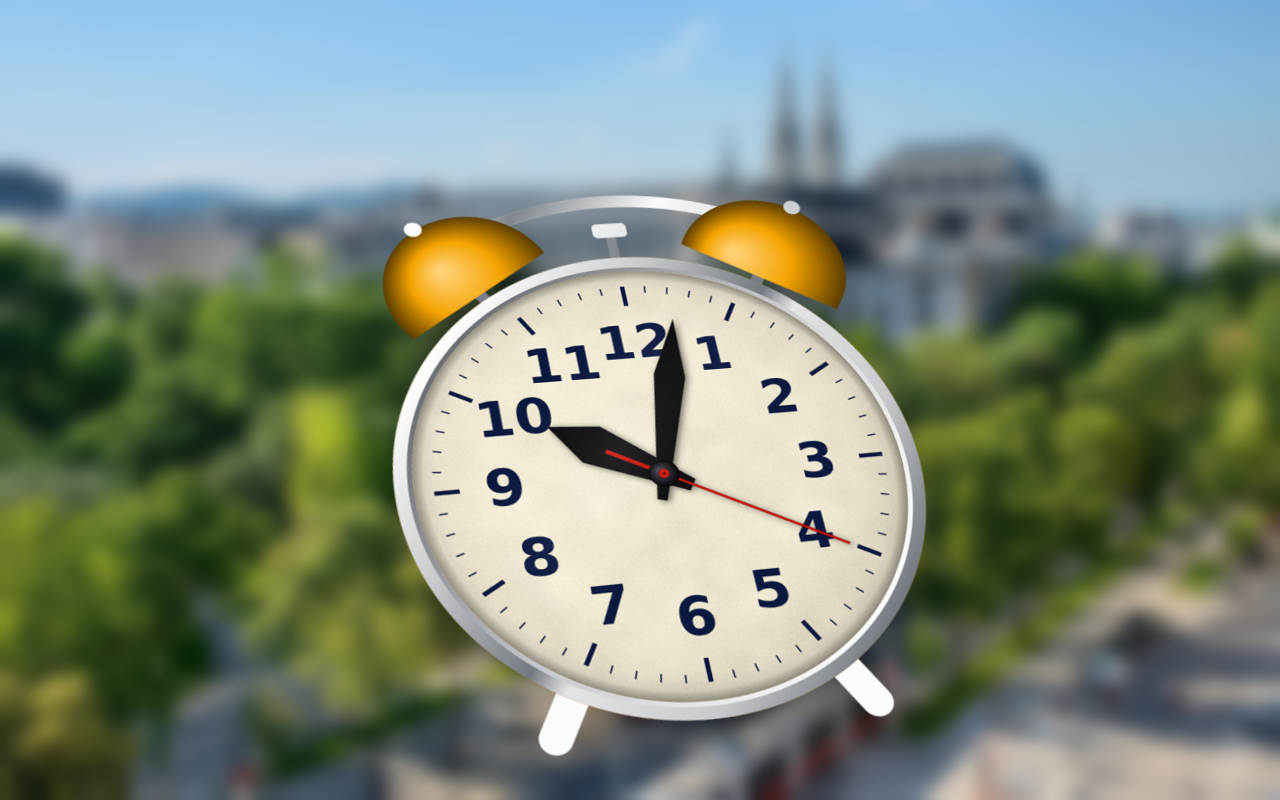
10:02:20
